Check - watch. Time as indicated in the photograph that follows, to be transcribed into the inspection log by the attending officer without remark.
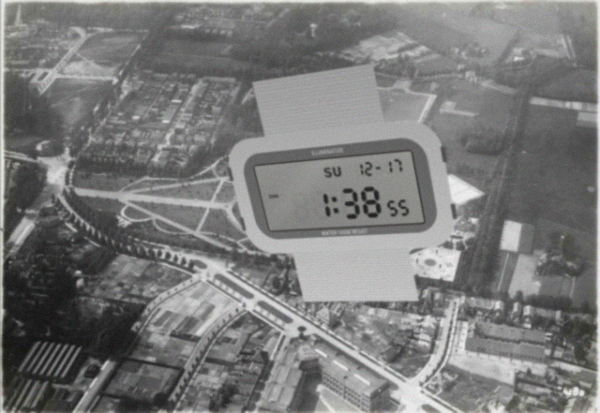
1:38:55
